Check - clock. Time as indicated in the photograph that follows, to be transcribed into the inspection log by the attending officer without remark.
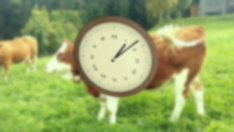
1:08
